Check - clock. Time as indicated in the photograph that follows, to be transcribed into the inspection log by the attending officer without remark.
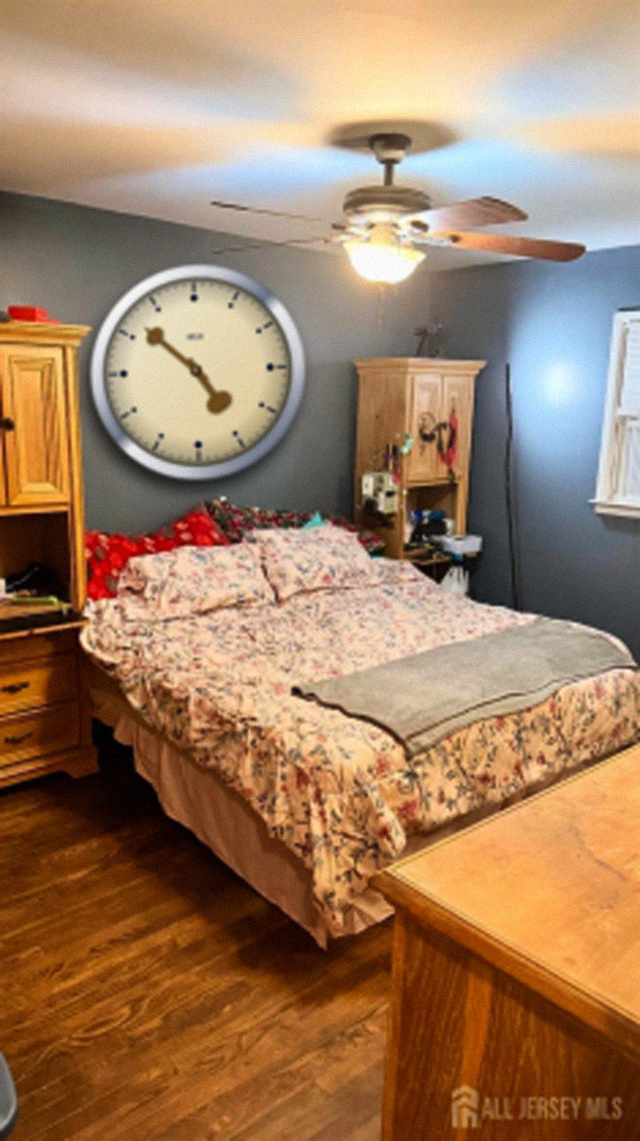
4:52
